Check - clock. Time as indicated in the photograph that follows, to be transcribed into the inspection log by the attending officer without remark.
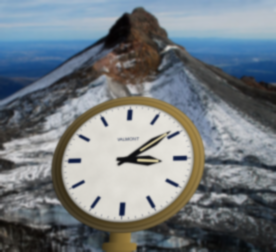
3:09
